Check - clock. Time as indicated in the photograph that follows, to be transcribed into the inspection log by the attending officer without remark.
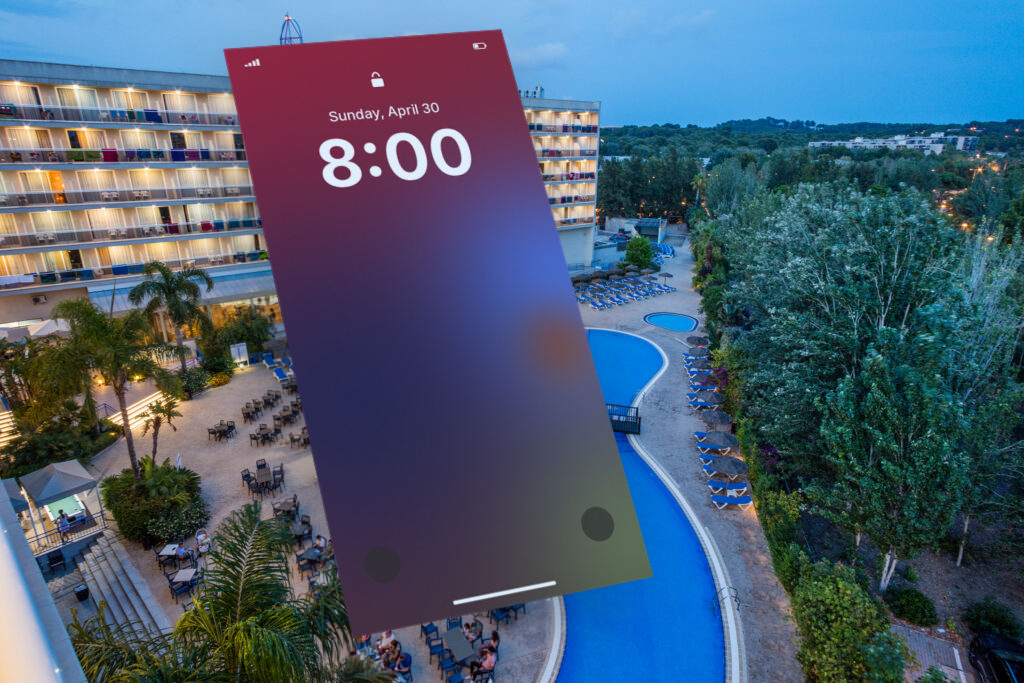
8:00
